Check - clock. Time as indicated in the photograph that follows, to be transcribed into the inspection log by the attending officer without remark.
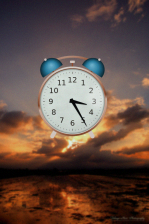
3:25
